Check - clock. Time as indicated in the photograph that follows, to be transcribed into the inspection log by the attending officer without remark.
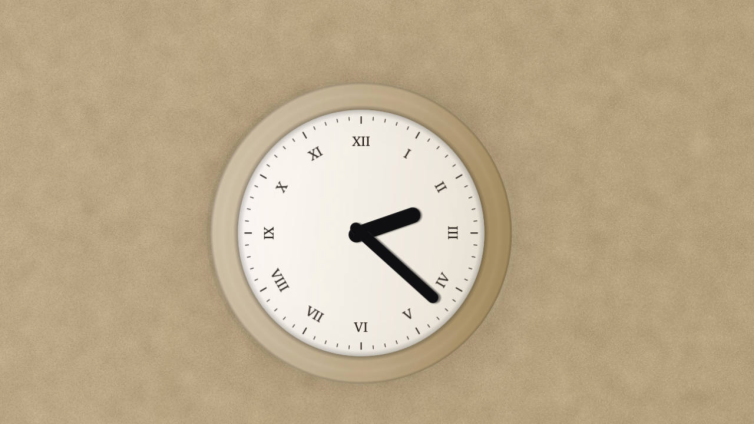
2:22
